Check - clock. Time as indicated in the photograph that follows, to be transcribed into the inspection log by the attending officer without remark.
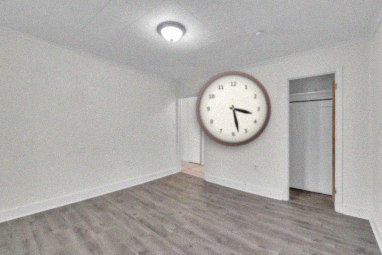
3:28
